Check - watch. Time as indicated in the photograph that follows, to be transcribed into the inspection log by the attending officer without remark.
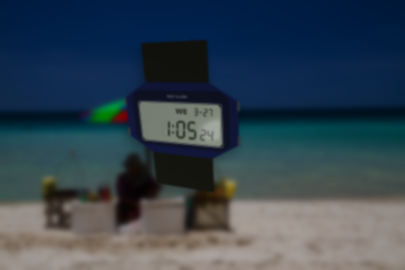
1:05:24
